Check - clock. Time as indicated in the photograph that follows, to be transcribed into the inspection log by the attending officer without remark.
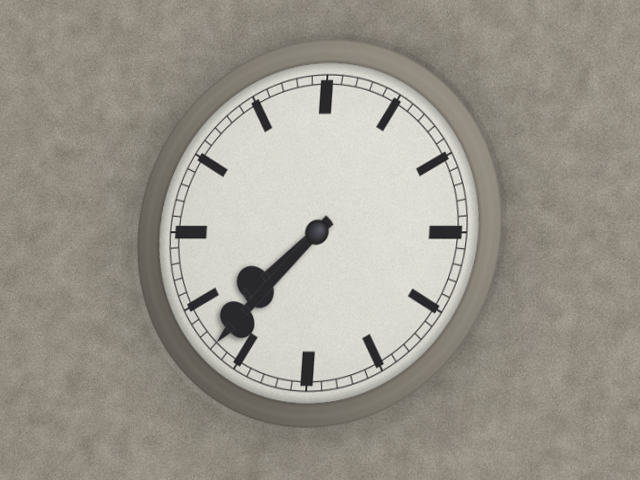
7:37
